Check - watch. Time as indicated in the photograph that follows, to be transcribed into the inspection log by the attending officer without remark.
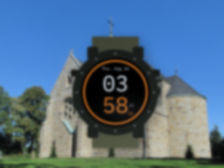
3:58
